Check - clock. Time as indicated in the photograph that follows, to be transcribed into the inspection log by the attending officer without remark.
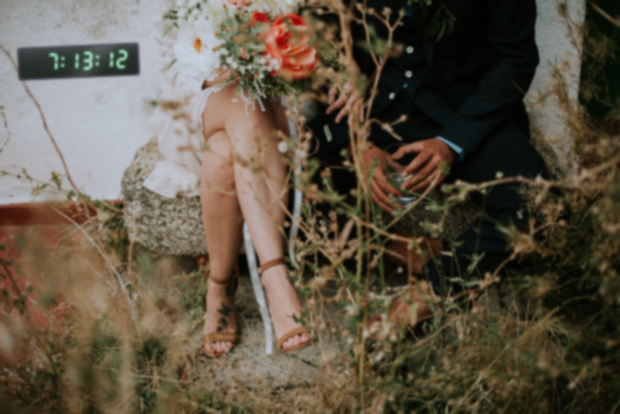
7:13:12
